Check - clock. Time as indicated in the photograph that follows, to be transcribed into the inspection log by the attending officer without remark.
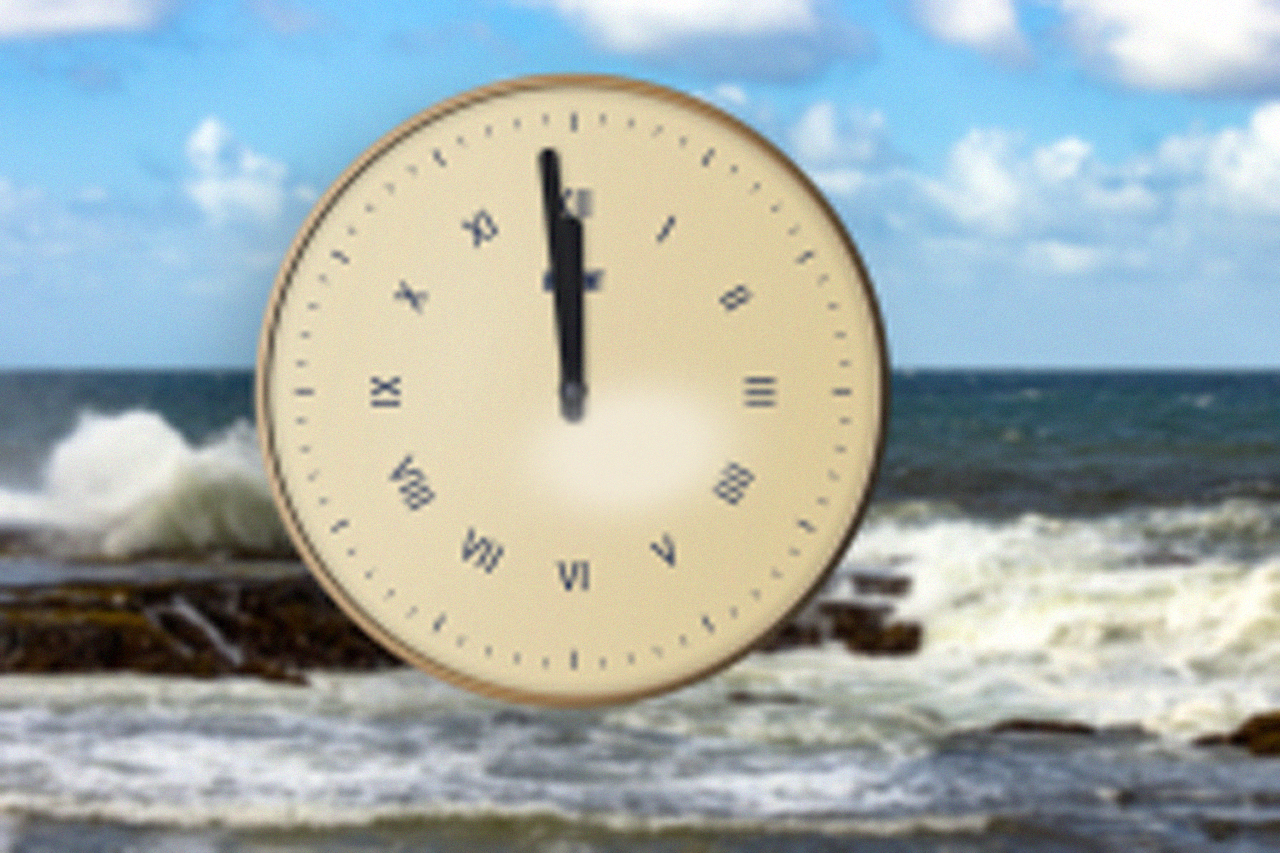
11:59
